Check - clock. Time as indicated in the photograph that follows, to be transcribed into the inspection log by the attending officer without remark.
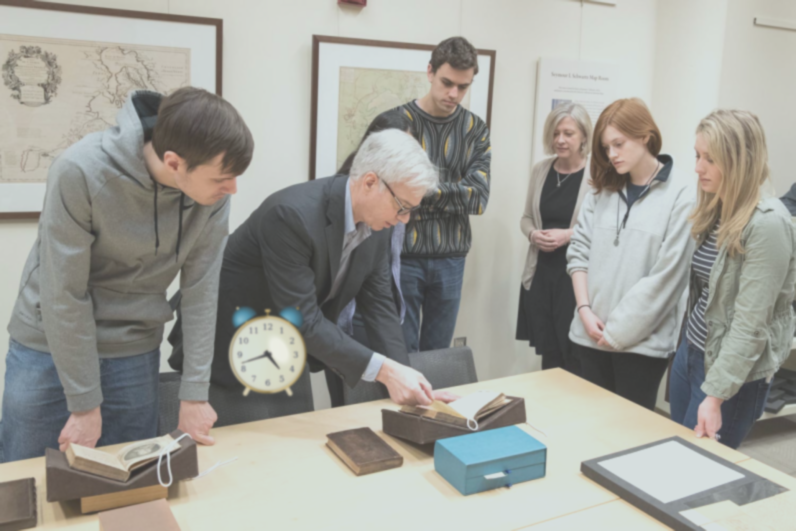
4:42
